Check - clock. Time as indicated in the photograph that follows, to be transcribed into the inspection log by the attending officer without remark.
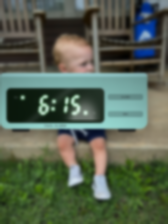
6:15
